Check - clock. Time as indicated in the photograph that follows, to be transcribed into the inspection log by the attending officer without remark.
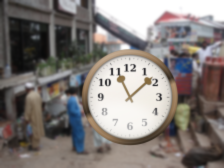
11:08
